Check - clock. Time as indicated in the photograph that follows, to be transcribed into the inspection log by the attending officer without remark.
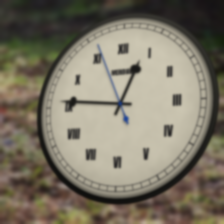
12:45:56
